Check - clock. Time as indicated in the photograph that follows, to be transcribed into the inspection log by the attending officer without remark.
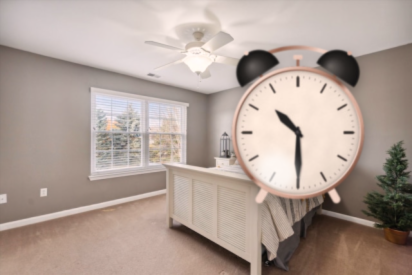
10:30
